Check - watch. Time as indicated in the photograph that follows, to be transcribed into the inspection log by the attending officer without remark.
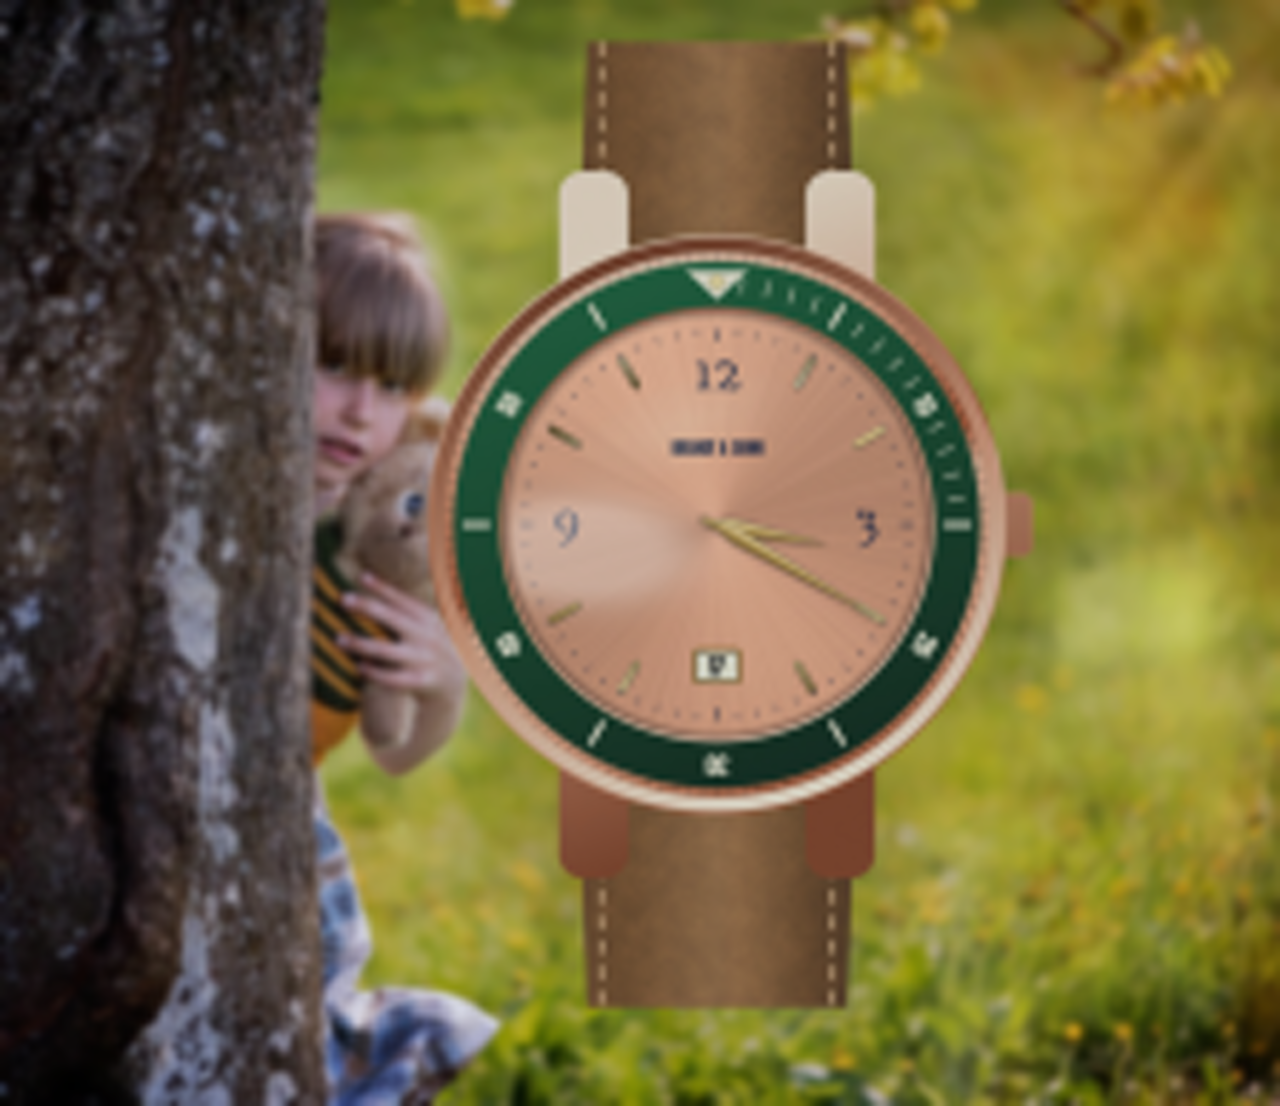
3:20
